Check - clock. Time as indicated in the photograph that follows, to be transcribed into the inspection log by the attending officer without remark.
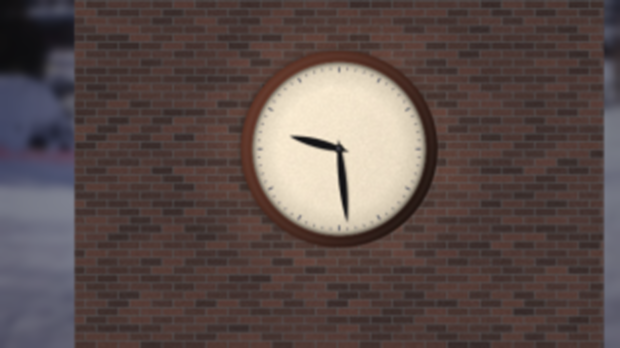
9:29
